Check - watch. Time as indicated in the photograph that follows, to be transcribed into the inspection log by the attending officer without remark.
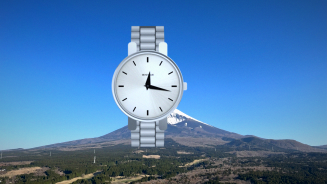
12:17
